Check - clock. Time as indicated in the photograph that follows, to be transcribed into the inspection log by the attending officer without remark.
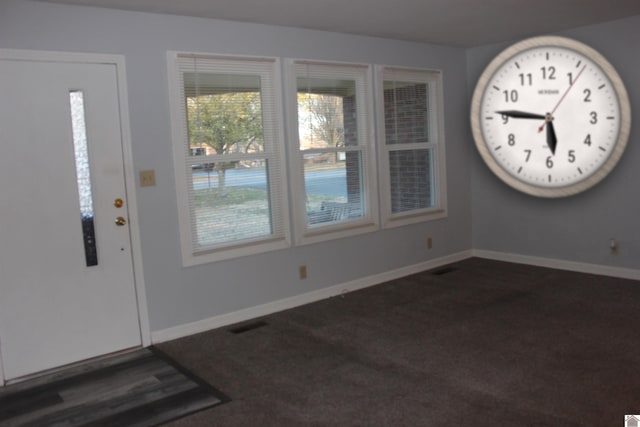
5:46:06
